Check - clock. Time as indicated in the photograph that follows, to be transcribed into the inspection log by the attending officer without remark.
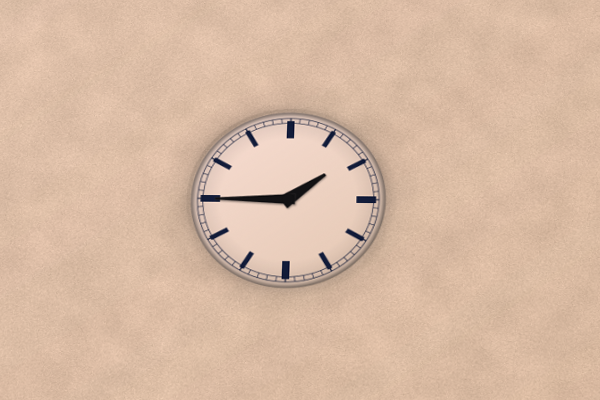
1:45
